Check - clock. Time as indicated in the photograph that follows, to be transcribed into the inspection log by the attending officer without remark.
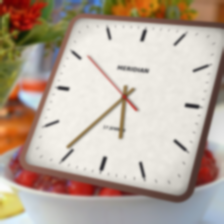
5:35:51
